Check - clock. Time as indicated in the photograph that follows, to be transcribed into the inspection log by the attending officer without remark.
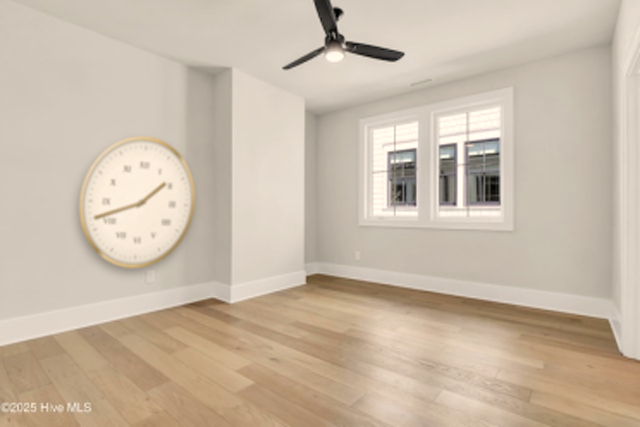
1:42
